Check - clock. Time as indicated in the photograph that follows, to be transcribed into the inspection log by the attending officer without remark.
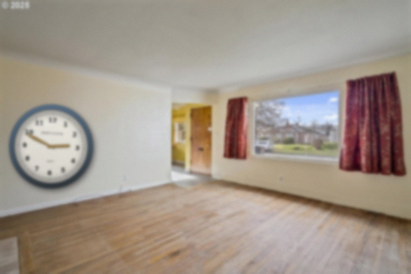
2:49
